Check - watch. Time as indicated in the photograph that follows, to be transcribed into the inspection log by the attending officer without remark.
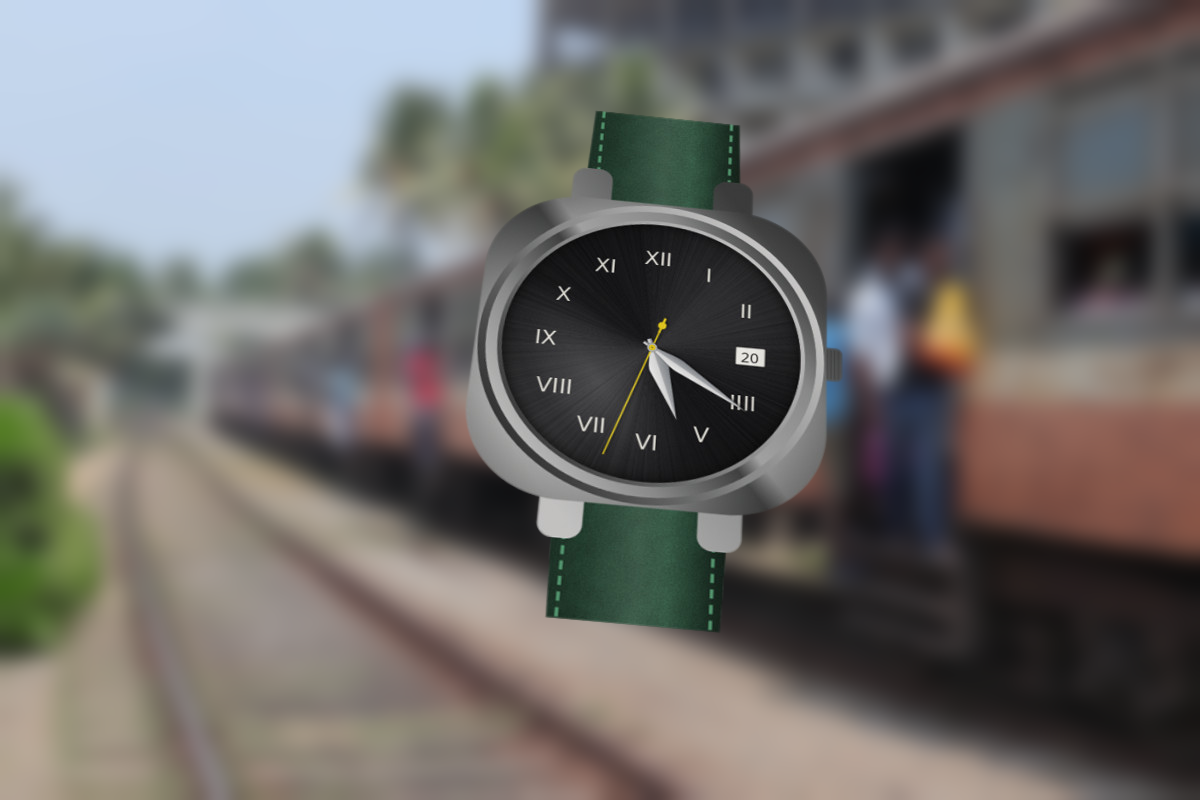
5:20:33
